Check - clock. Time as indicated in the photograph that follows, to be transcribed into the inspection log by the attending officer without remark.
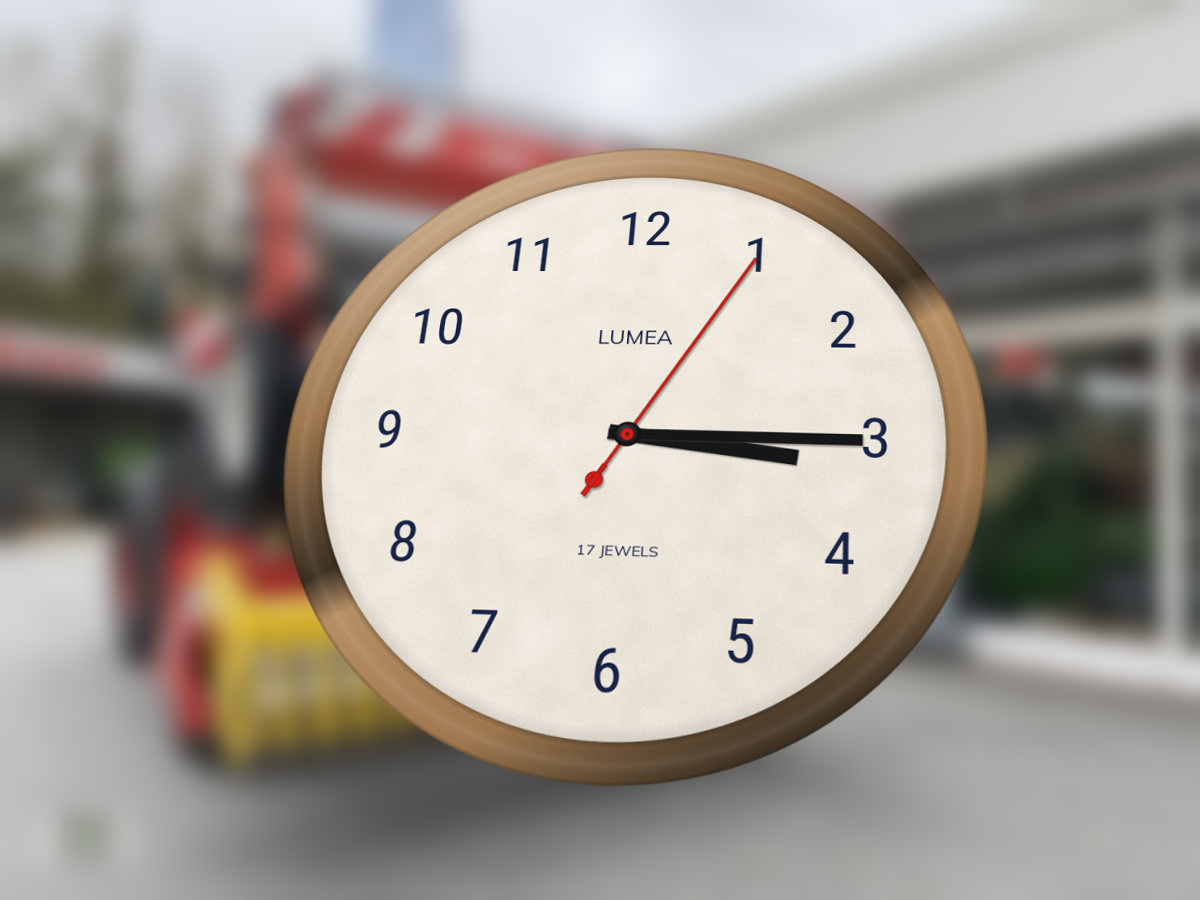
3:15:05
